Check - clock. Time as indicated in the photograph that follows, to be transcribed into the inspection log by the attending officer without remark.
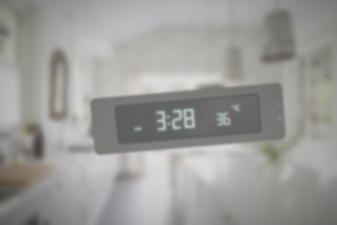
3:28
